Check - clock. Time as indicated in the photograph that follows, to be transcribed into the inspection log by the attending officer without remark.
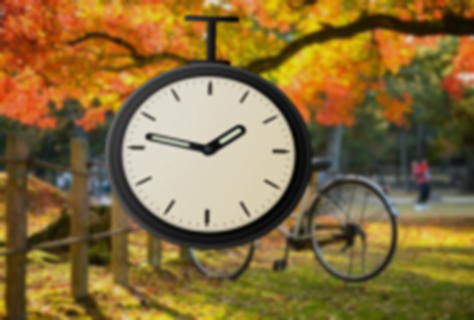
1:47
